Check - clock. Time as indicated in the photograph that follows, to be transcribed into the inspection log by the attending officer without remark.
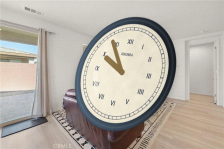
9:54
